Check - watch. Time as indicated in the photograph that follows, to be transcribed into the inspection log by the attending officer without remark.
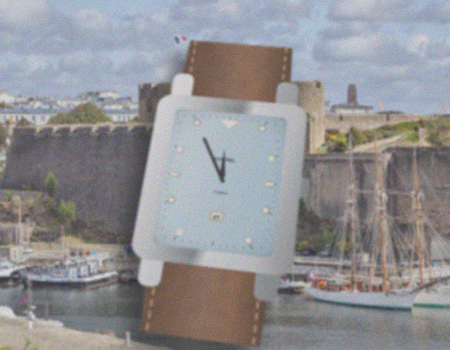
11:55
